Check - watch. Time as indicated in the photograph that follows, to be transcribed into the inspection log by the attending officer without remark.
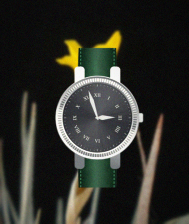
2:57
